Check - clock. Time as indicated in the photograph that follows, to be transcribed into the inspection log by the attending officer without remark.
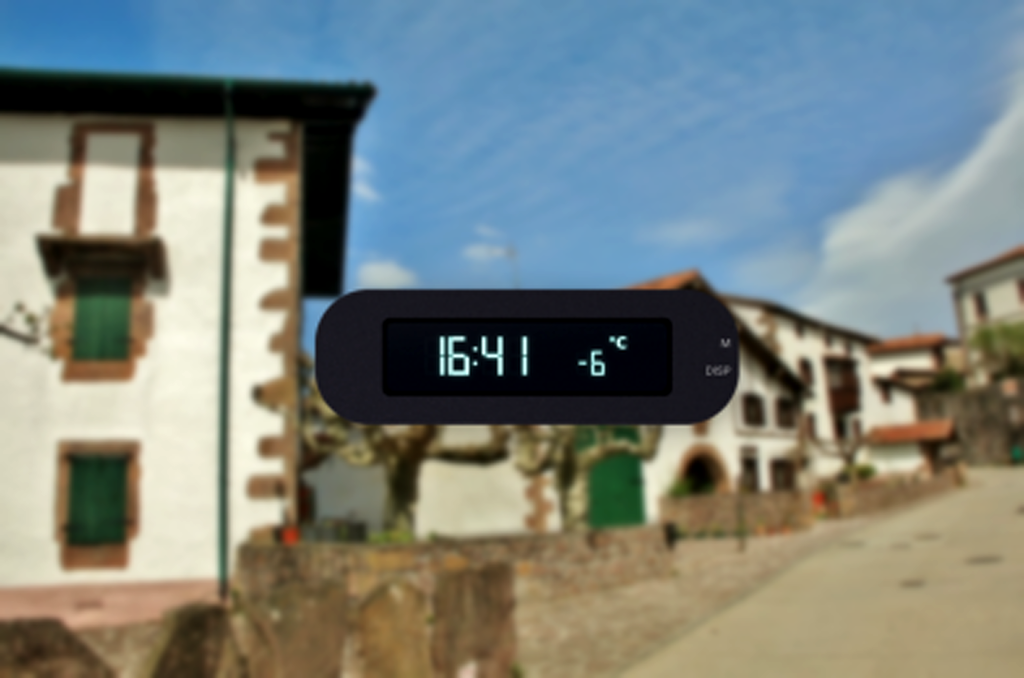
16:41
